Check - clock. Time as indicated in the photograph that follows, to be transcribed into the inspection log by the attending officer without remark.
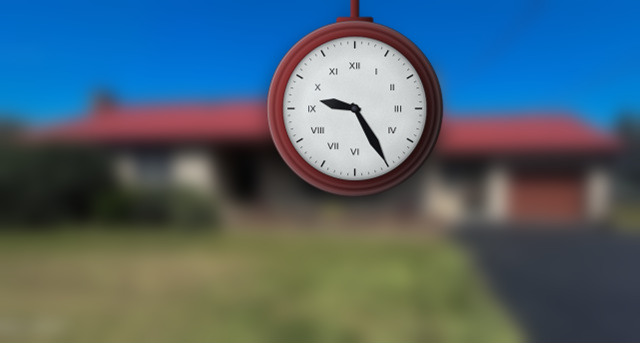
9:25
